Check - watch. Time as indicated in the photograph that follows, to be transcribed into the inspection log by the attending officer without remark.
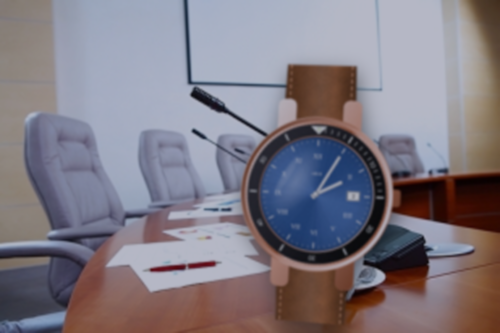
2:05
